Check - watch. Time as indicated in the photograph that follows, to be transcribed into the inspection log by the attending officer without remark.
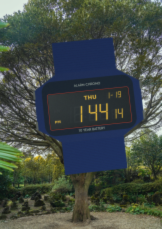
1:44:14
